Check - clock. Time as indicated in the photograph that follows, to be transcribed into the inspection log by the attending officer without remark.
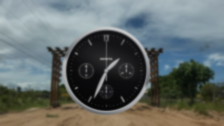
1:34
